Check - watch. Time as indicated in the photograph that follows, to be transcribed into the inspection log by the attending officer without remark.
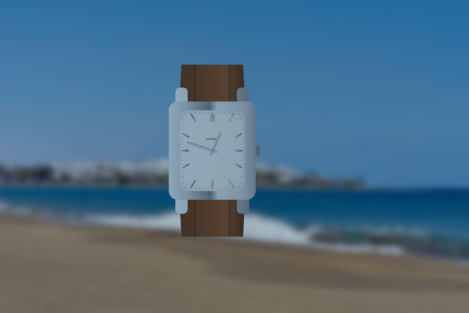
12:48
